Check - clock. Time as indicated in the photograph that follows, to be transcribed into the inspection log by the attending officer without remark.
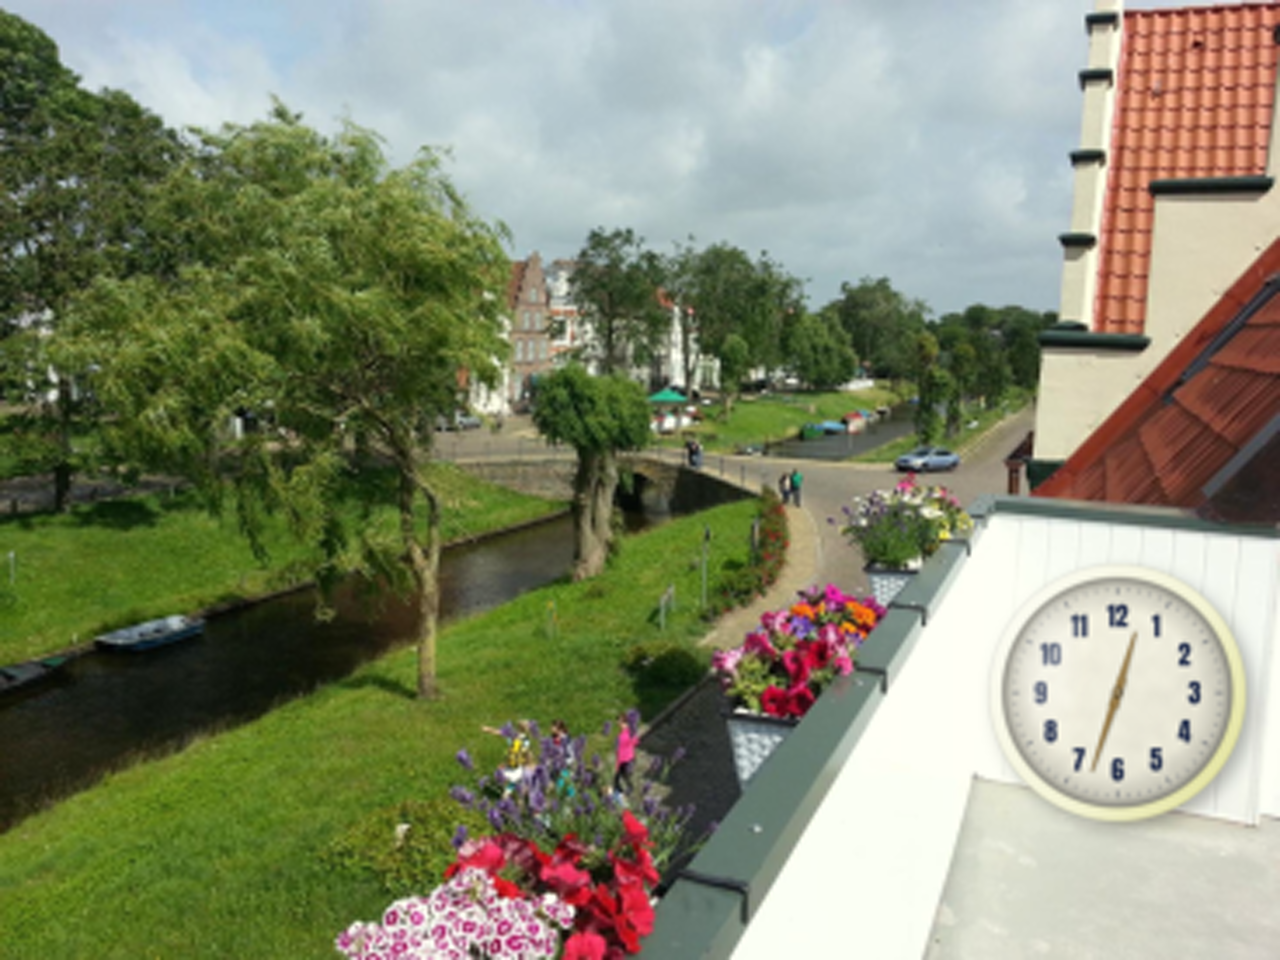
12:33
